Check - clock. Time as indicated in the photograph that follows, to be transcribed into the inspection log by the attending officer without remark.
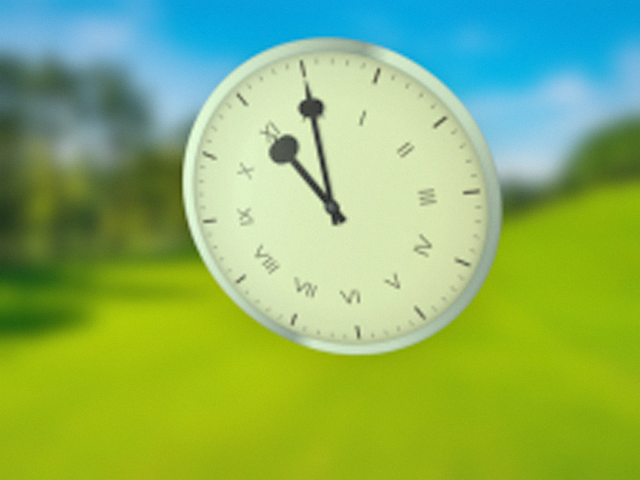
11:00
